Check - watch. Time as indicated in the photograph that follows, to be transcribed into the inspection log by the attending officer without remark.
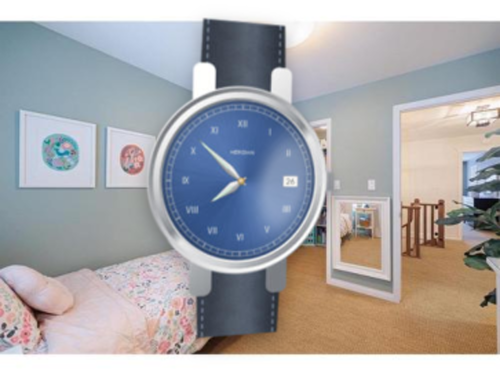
7:52
